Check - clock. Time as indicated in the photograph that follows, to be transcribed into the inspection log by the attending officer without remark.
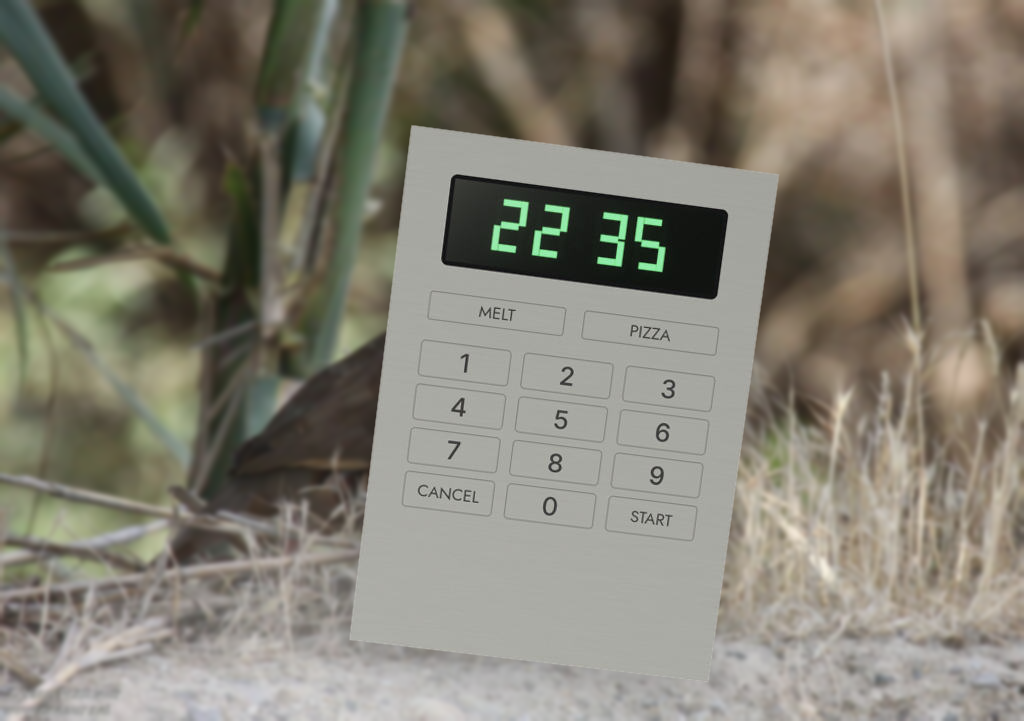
22:35
